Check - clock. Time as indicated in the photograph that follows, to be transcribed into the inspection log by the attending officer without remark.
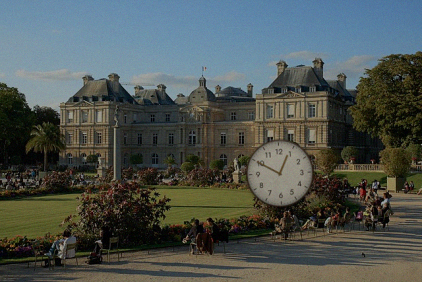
12:50
